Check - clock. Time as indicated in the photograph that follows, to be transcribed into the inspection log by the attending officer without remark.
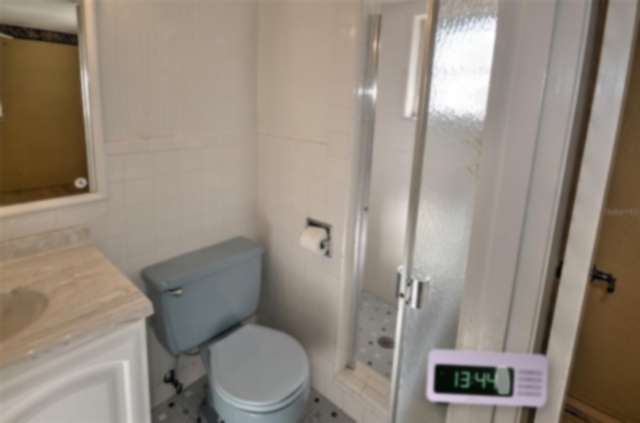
13:44
